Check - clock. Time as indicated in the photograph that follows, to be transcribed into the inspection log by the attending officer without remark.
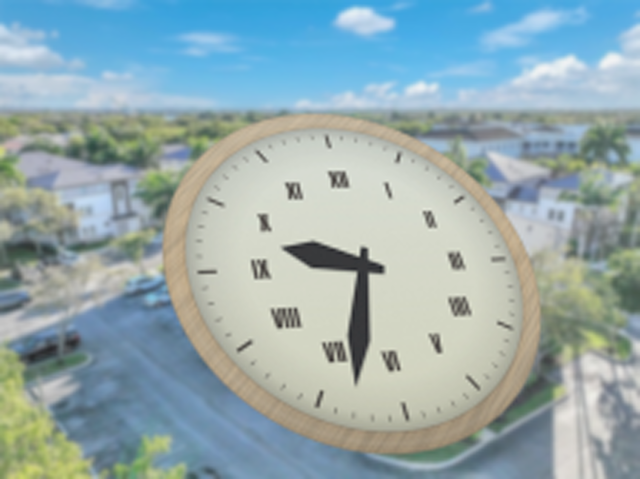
9:33
